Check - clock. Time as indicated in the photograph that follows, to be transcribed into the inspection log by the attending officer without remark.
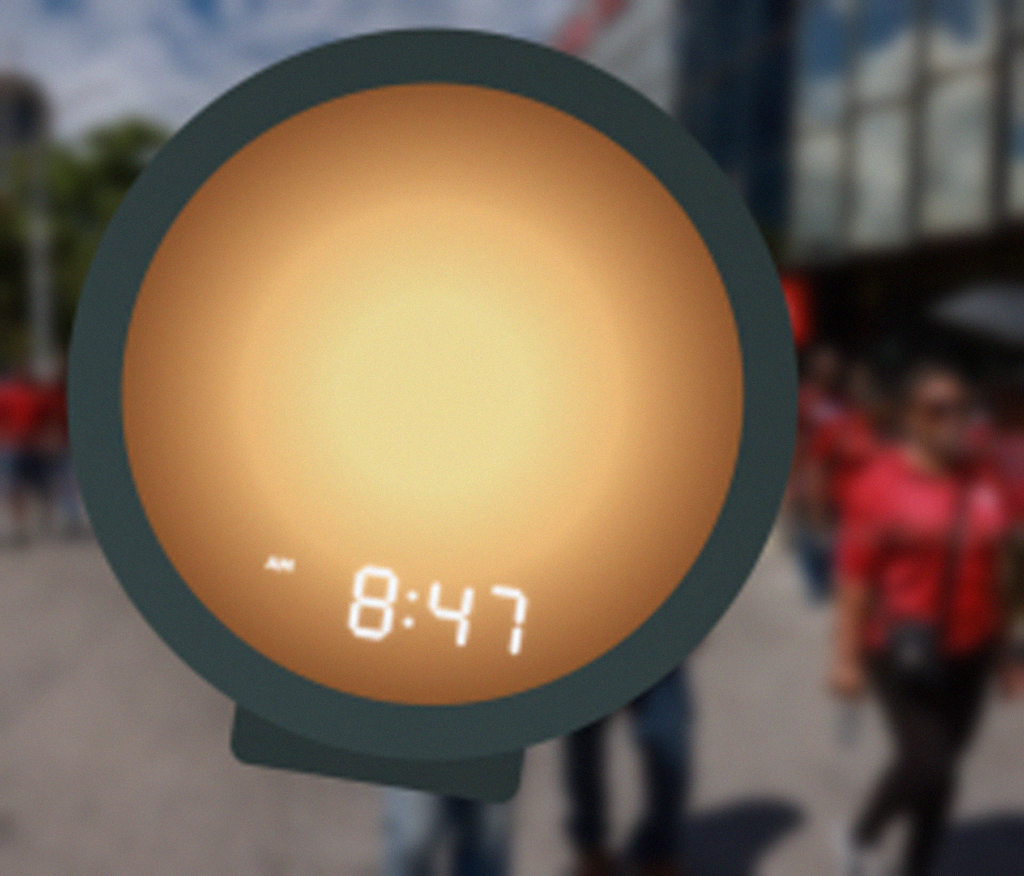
8:47
